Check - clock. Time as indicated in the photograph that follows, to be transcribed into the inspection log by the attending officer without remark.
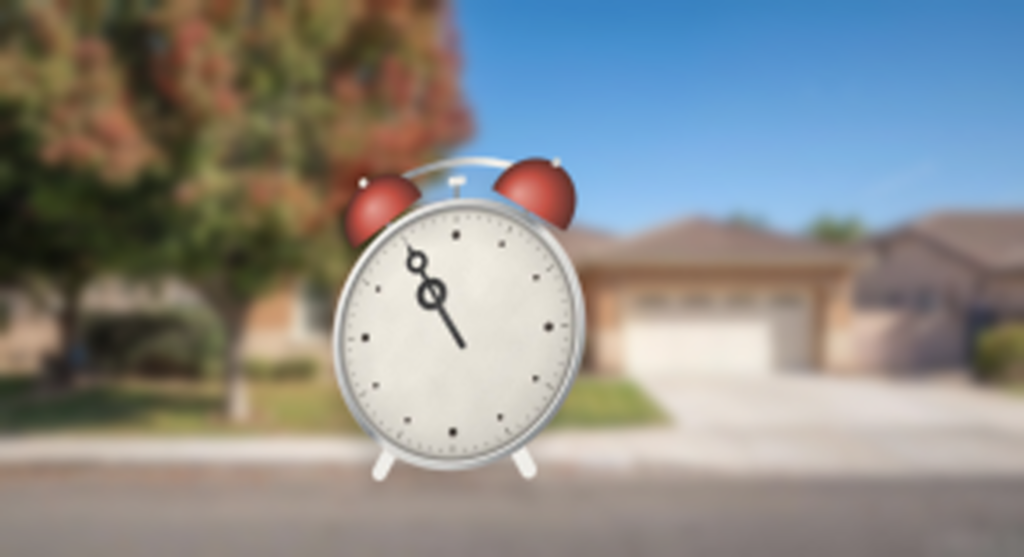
10:55
